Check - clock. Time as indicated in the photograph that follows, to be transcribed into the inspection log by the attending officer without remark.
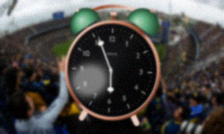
5:56
